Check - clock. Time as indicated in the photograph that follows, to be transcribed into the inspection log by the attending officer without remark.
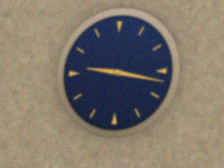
9:17
